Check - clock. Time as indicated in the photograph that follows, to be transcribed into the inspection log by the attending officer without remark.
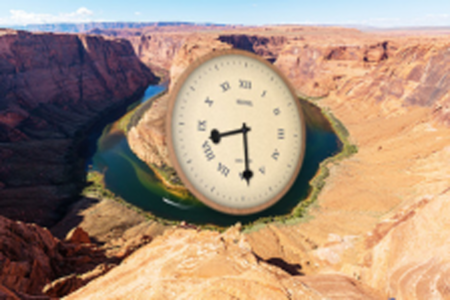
8:29
